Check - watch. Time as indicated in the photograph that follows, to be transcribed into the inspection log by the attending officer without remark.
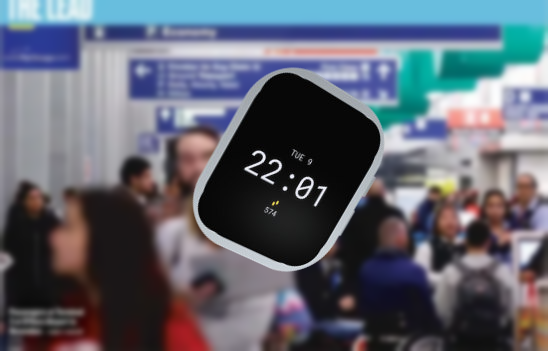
22:01
